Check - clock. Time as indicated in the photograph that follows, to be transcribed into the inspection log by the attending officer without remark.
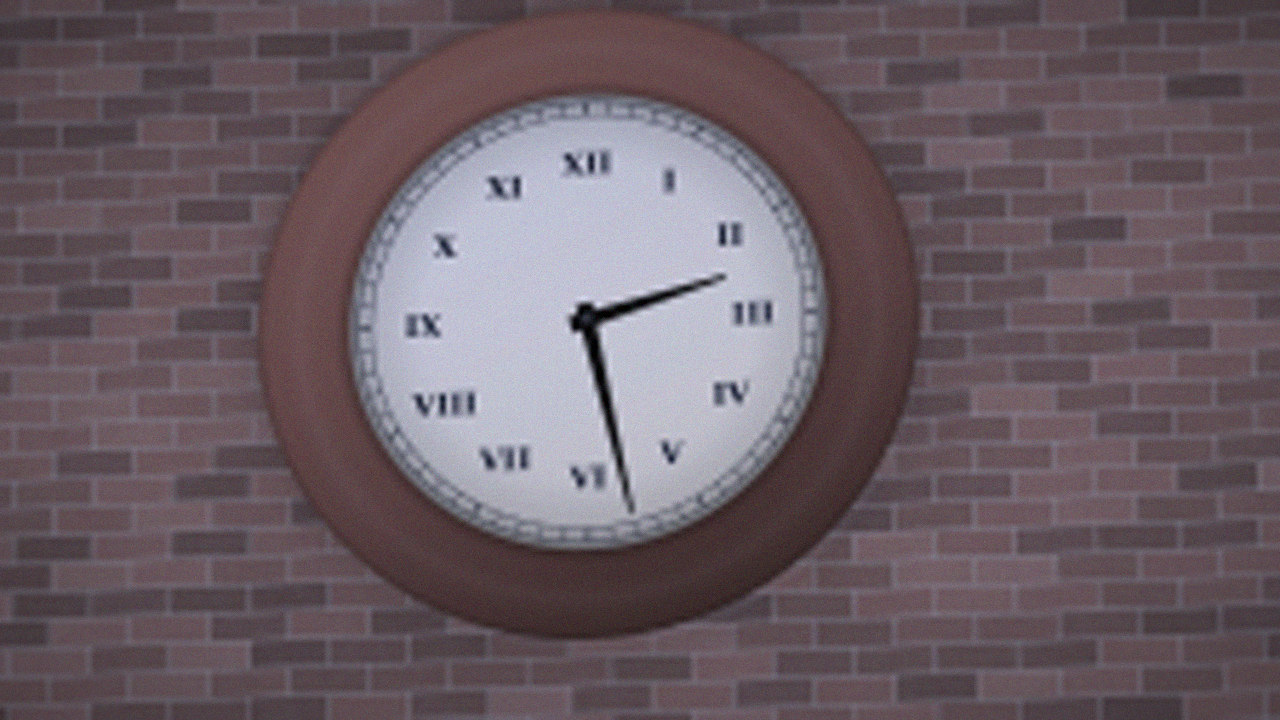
2:28
